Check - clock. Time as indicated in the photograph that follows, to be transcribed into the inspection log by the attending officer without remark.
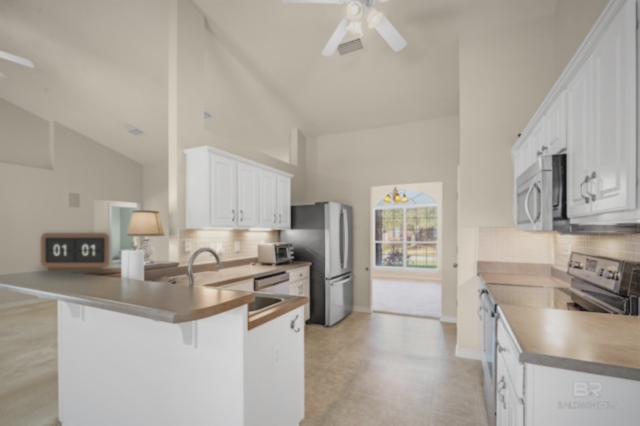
1:01
